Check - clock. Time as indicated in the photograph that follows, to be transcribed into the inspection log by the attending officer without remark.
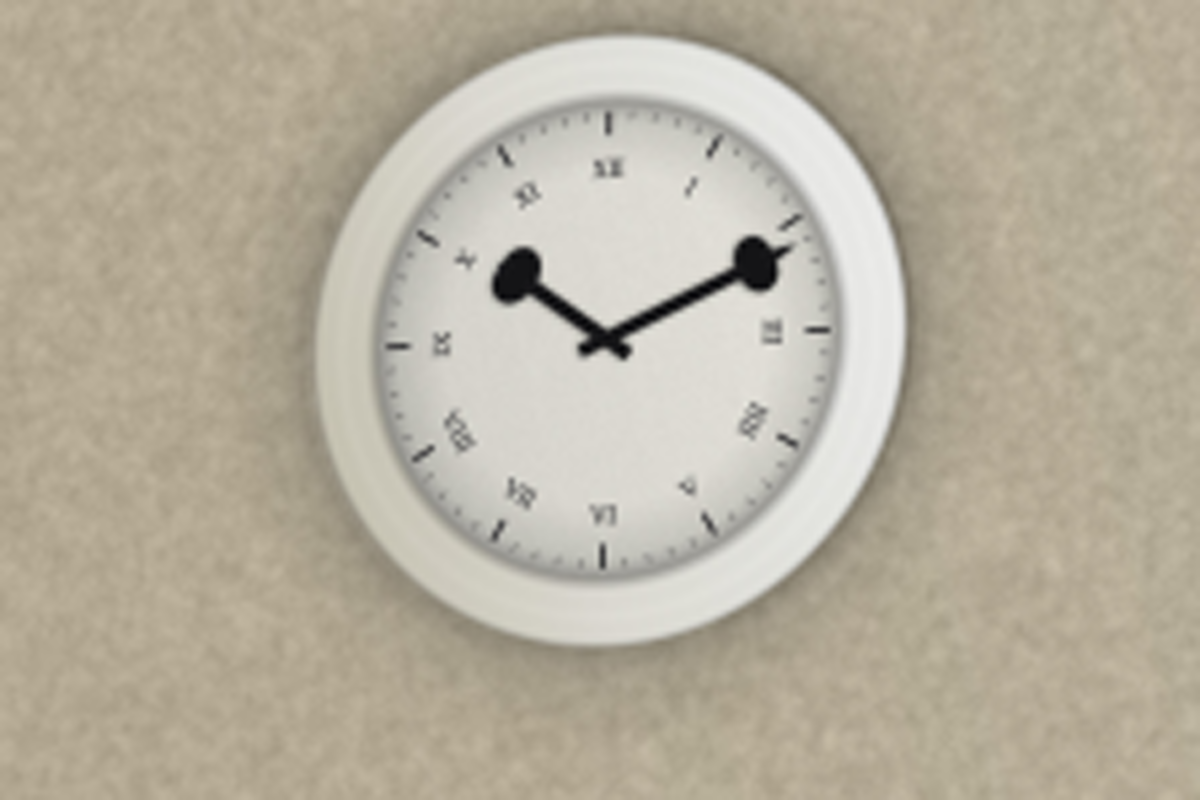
10:11
